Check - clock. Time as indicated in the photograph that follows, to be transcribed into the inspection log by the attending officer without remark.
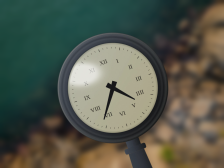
4:36
